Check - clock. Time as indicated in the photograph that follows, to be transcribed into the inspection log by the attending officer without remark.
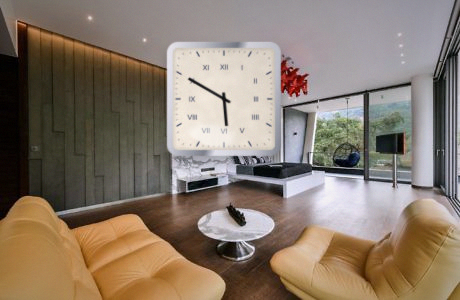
5:50
